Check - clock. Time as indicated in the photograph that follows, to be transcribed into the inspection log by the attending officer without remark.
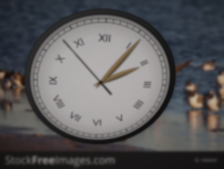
2:05:53
